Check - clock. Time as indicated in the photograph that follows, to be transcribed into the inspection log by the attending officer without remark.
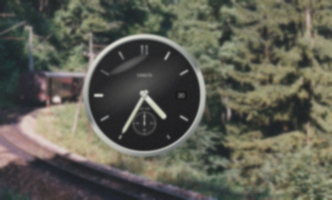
4:35
